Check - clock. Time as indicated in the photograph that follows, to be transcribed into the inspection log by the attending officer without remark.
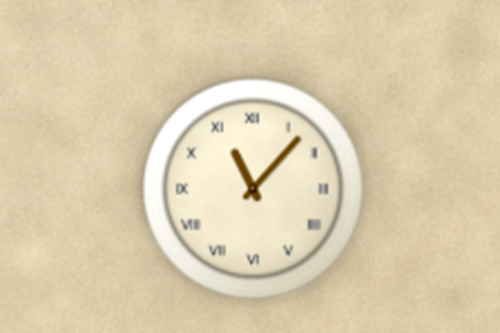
11:07
